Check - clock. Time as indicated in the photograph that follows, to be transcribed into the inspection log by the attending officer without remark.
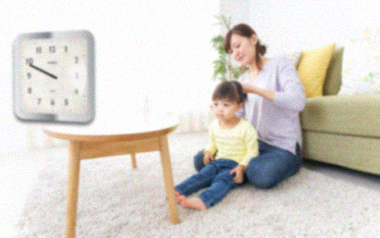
9:49
